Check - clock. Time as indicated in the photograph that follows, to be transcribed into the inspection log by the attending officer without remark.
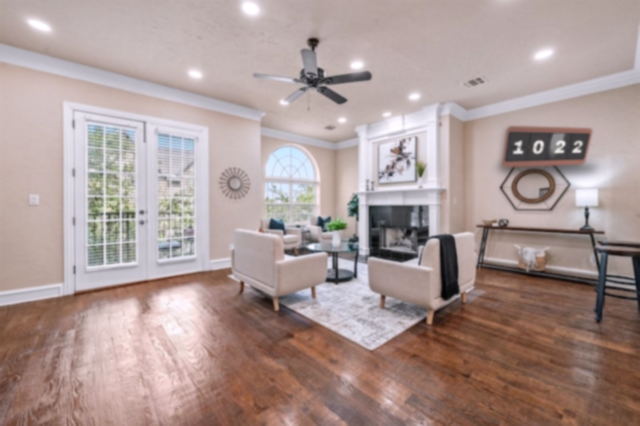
10:22
